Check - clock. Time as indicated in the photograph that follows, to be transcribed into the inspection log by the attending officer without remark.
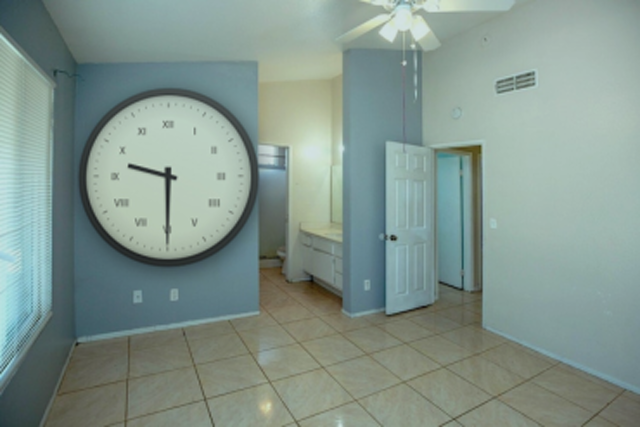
9:30
